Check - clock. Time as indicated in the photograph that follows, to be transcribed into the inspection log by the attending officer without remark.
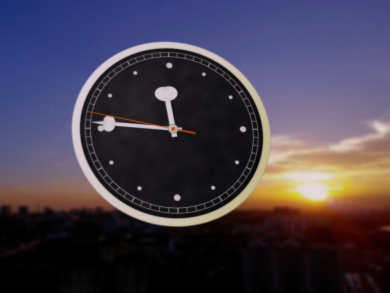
11:45:47
